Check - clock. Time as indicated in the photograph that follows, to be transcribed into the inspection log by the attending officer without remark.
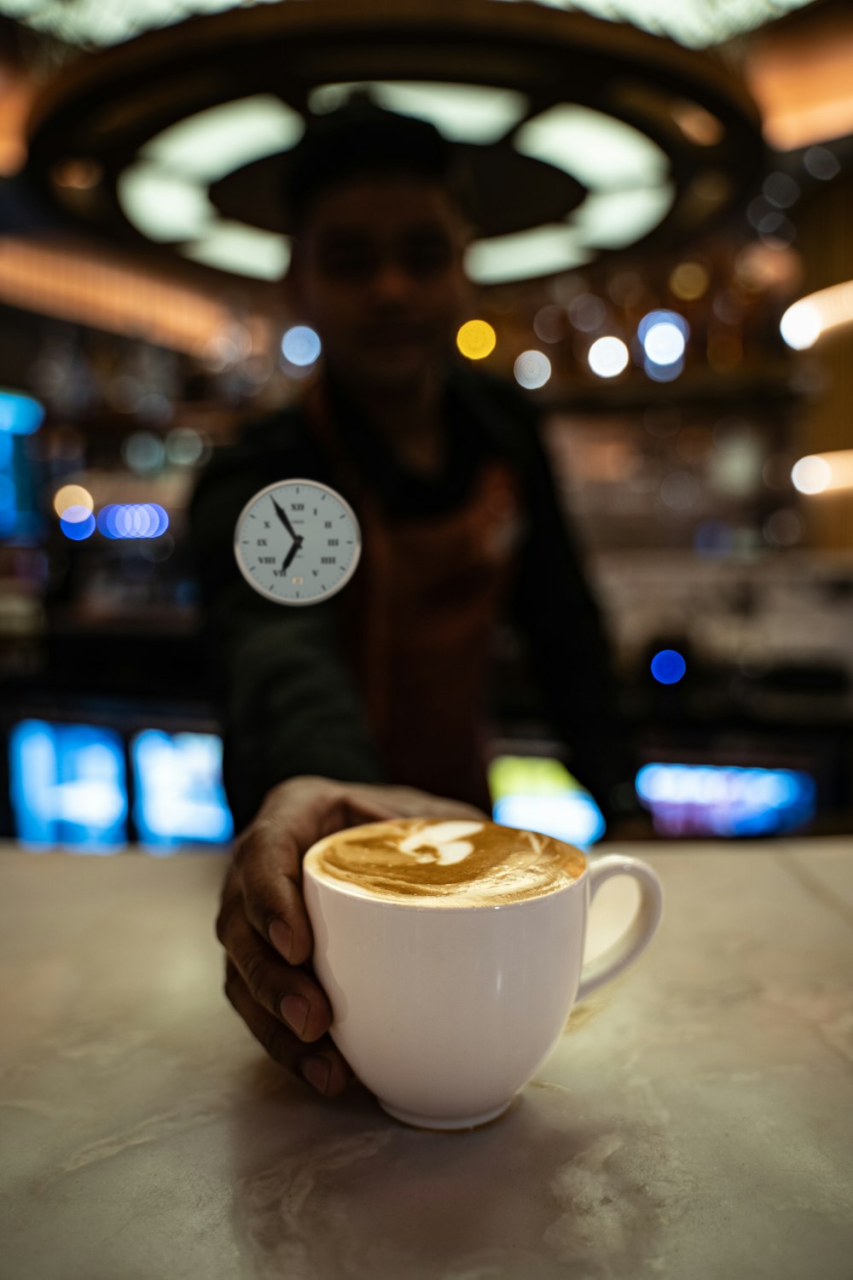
6:55
